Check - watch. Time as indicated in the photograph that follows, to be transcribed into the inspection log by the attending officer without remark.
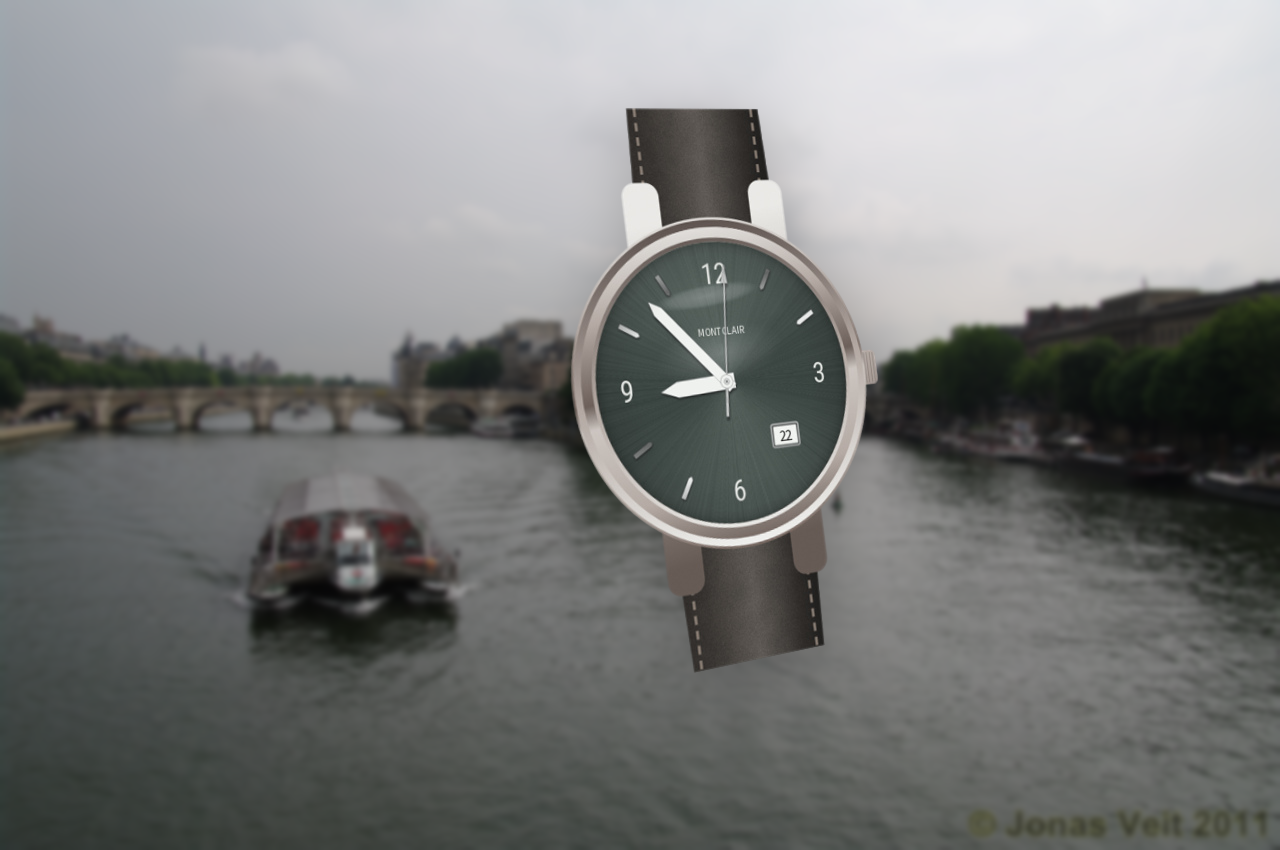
8:53:01
